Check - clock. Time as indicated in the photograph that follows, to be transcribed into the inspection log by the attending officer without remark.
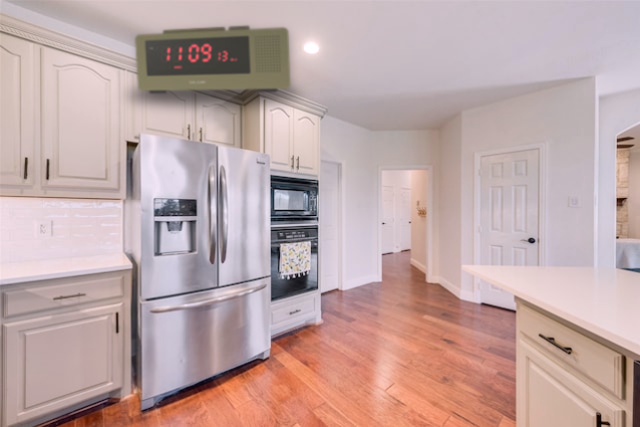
11:09:13
